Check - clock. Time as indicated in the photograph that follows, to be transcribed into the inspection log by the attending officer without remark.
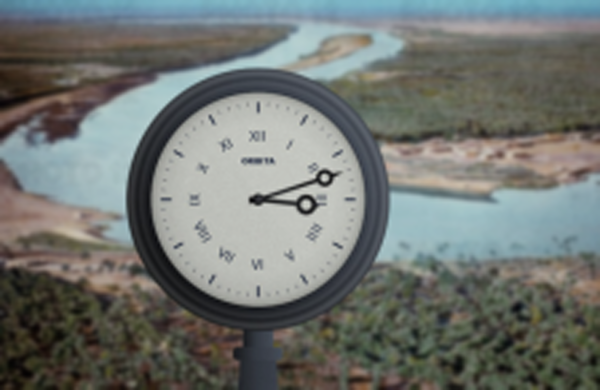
3:12
